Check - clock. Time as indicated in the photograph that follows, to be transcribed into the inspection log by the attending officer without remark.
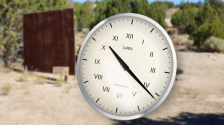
10:21
